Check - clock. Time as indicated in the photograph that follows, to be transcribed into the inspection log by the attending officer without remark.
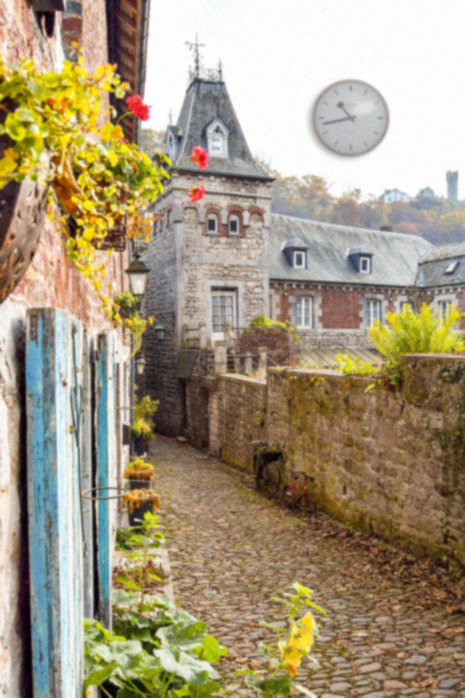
10:43
